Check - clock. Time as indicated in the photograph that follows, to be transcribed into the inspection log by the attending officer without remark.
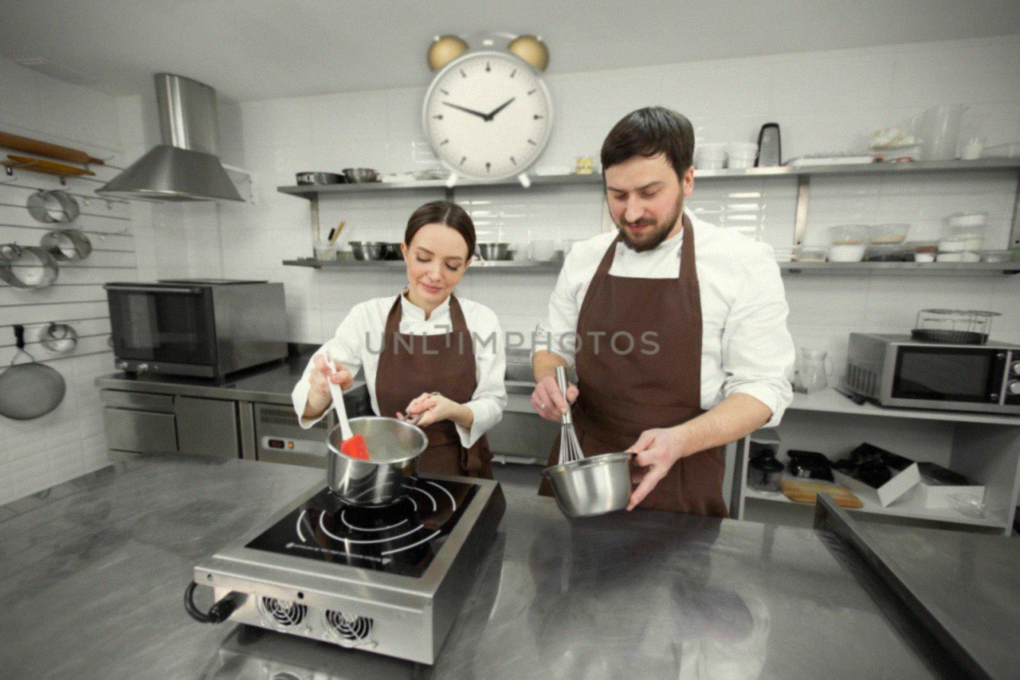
1:48
